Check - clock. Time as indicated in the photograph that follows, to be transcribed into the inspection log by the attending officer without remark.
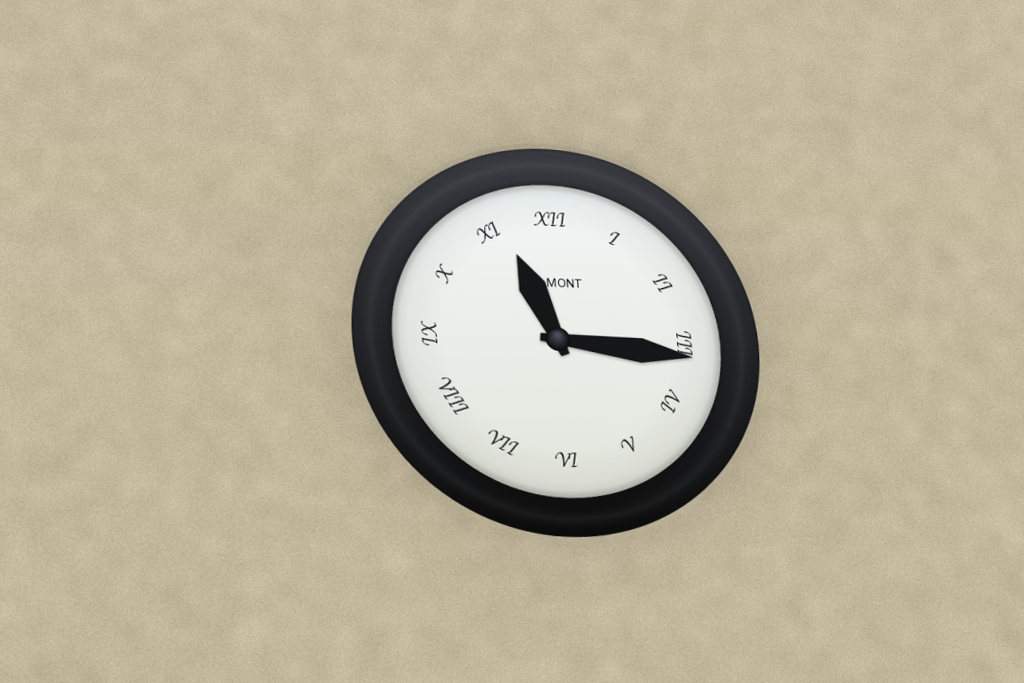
11:16
